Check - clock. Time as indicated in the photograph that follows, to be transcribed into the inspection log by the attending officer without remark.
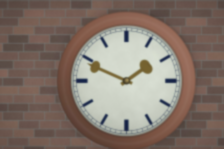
1:49
